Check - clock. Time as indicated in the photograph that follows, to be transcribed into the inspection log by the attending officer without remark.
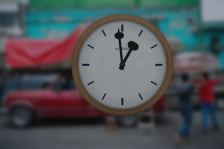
12:59
